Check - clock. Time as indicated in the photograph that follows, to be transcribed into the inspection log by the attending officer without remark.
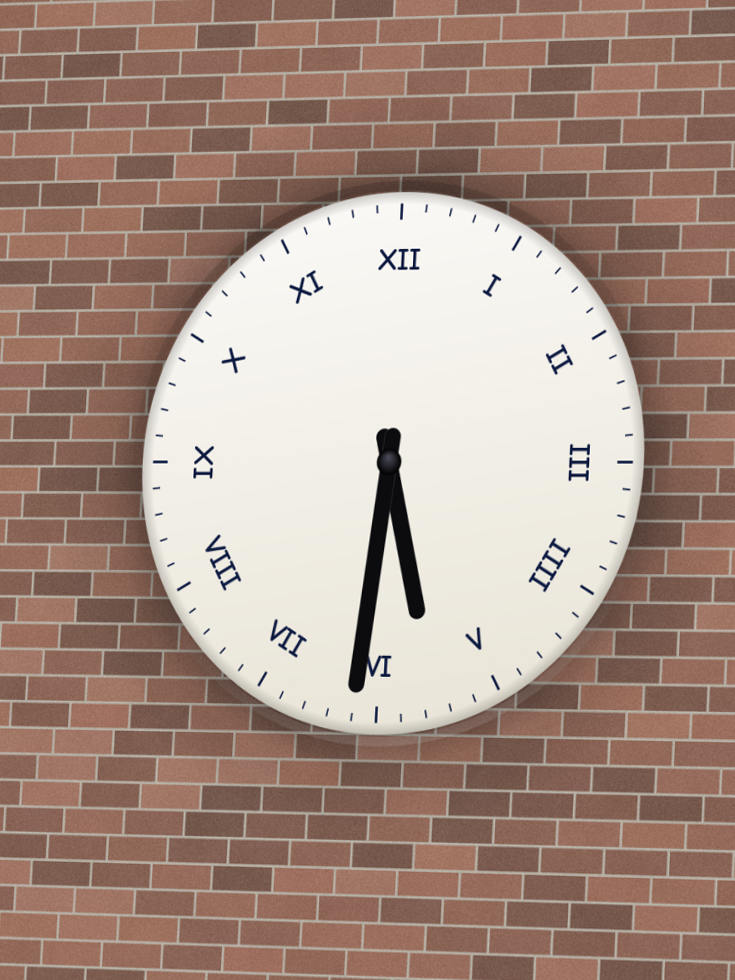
5:31
